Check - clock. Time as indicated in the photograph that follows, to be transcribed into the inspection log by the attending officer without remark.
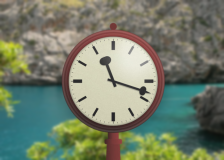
11:18
